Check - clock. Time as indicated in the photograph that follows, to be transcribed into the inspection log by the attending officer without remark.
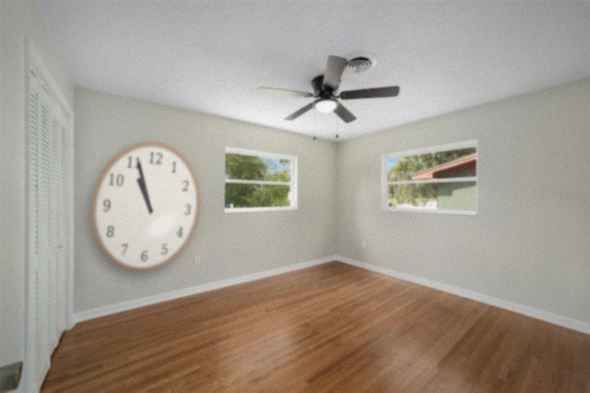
10:56
